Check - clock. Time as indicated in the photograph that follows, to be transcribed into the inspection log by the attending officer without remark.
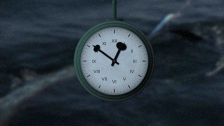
12:51
